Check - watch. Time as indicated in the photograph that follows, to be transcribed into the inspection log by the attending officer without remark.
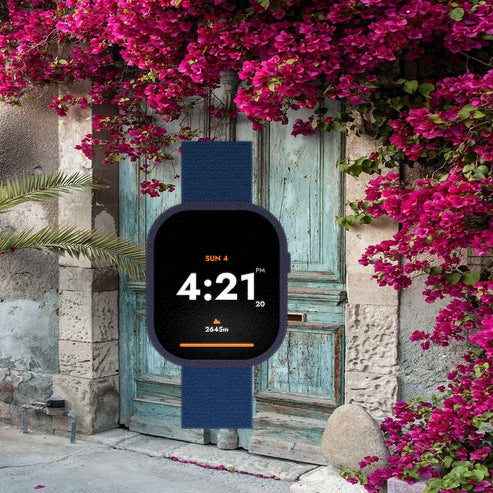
4:21:20
